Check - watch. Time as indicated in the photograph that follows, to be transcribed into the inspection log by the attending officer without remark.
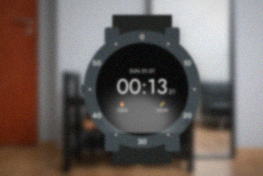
0:13
